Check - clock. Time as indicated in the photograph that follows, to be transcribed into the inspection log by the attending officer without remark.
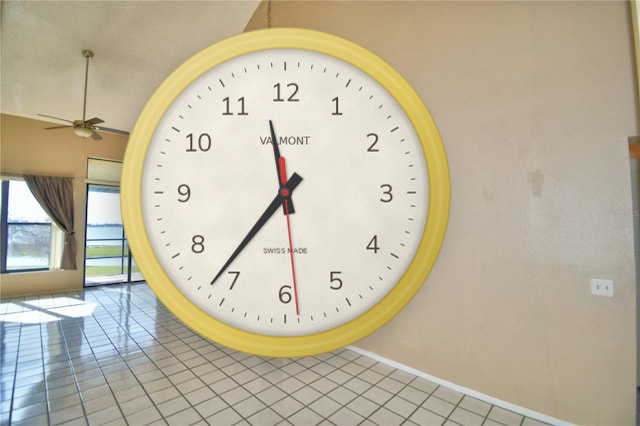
11:36:29
